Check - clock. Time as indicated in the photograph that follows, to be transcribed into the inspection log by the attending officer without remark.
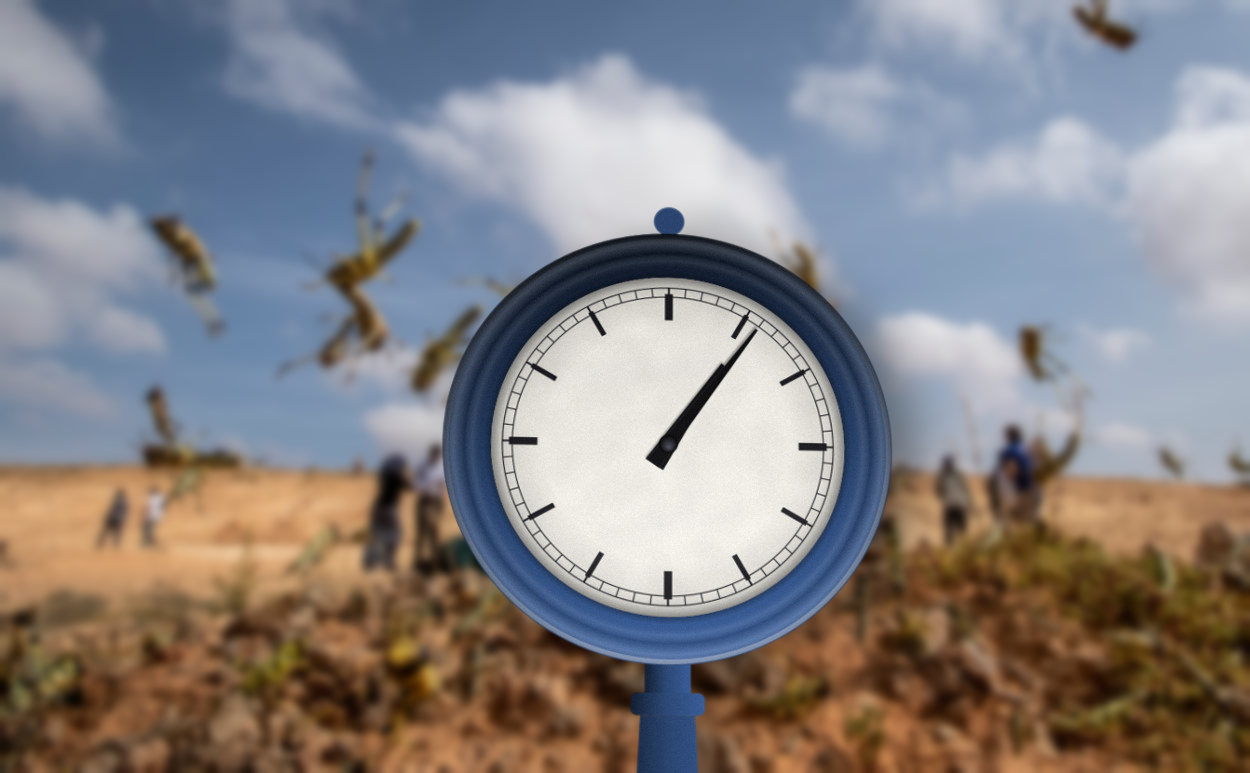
1:06
